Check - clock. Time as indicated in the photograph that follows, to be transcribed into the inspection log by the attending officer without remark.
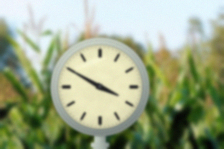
3:50
